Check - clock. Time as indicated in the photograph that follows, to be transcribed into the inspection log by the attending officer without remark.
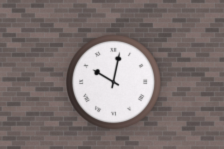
10:02
